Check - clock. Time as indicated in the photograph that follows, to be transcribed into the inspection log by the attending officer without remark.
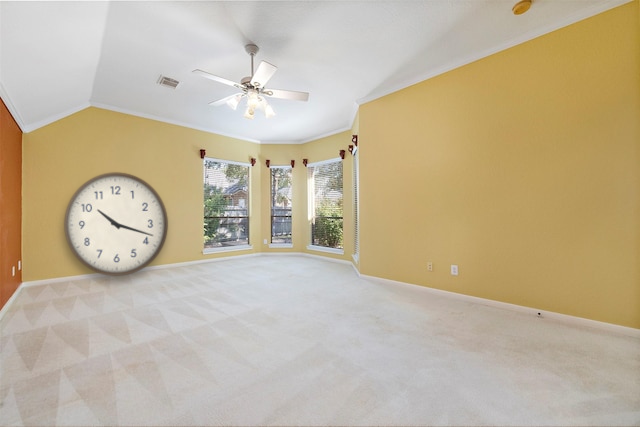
10:18
